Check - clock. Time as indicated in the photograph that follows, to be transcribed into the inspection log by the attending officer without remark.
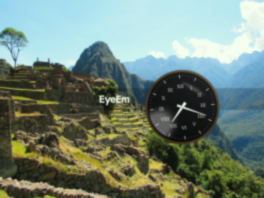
7:19
